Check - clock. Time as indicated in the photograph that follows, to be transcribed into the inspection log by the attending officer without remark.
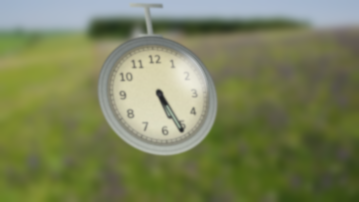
5:26
